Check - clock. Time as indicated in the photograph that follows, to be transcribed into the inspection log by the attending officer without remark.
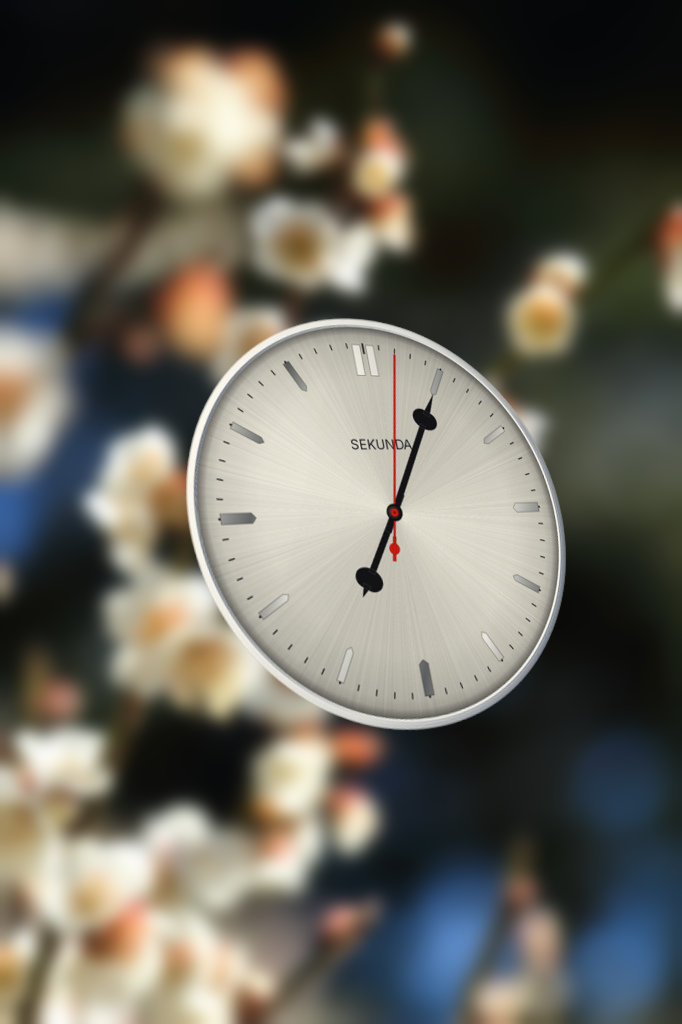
7:05:02
